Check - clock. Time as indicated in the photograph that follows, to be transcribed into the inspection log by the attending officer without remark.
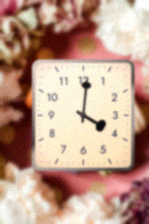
4:01
